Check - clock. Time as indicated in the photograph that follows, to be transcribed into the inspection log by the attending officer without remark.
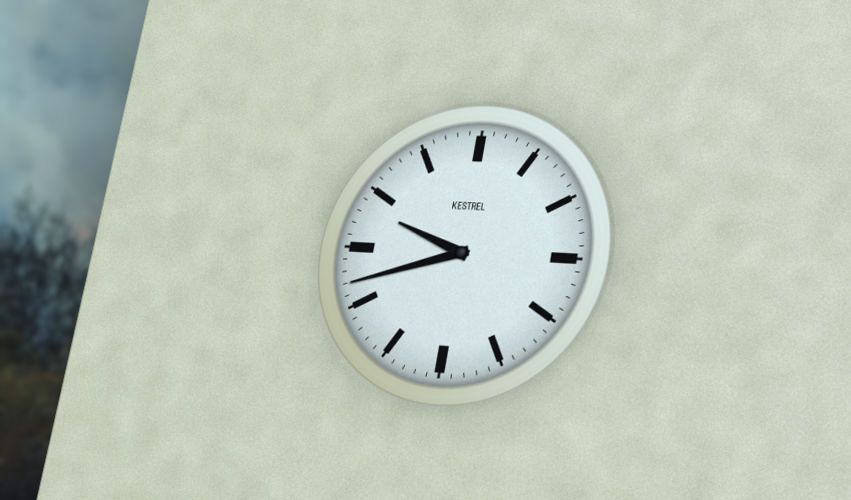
9:42
